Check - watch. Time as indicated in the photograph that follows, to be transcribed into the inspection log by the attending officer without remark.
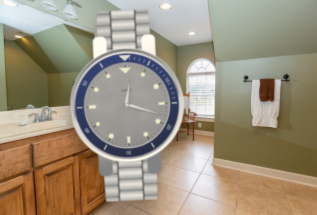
12:18
